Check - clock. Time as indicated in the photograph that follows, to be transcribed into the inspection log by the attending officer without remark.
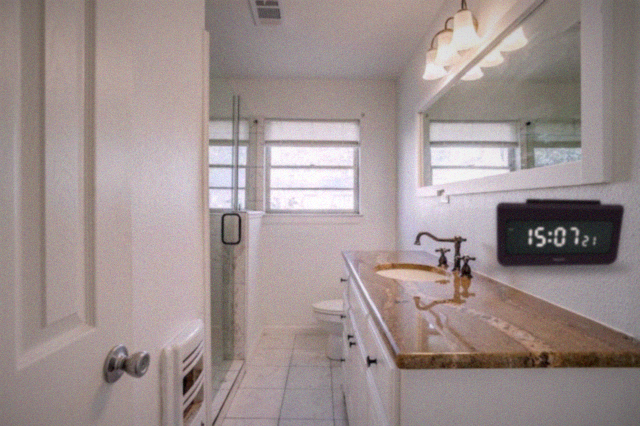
15:07:21
